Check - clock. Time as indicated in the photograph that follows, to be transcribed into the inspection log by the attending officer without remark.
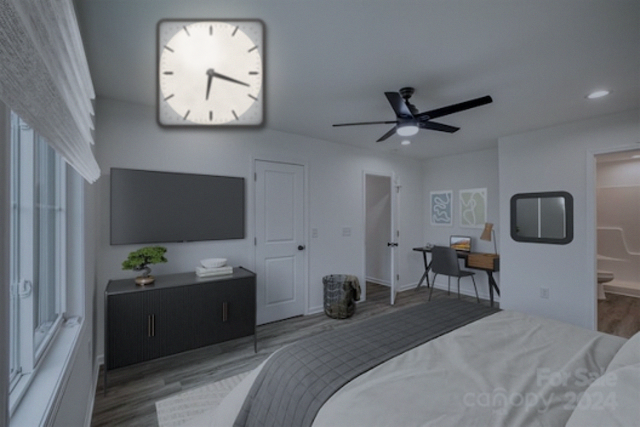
6:18
